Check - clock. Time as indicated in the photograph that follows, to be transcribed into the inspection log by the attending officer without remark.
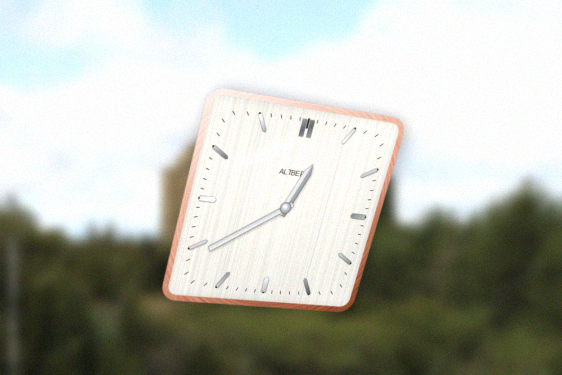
12:39
